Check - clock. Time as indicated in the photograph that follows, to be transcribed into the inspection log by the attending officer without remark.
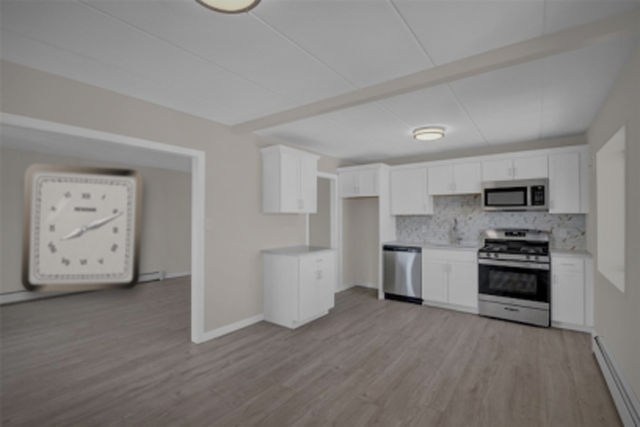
8:11
